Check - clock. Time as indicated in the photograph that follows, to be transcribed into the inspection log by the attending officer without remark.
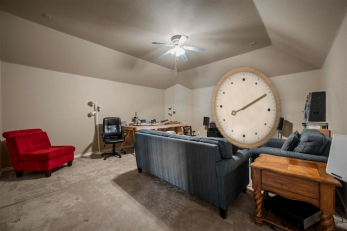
8:10
